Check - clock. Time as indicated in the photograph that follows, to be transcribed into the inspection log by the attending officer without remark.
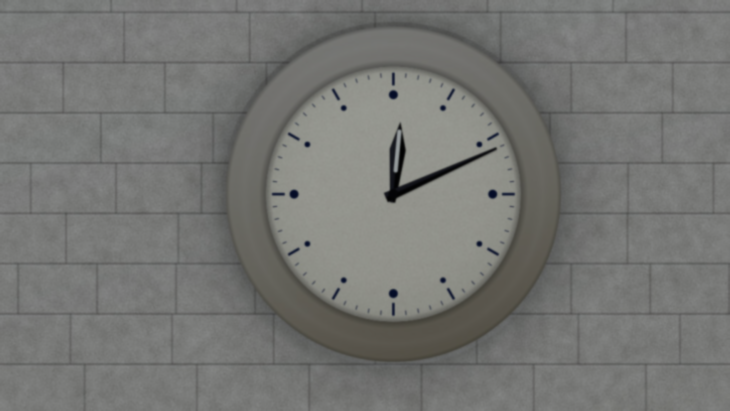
12:11
